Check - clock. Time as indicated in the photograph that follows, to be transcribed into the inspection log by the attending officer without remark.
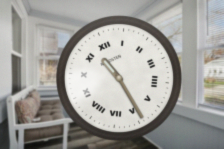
11:29
